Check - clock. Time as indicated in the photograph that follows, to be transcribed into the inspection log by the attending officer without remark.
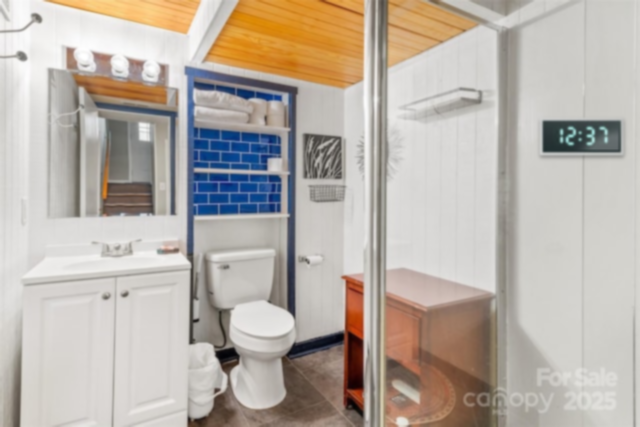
12:37
